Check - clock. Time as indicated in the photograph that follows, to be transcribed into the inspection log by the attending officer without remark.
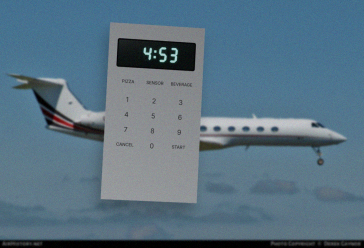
4:53
